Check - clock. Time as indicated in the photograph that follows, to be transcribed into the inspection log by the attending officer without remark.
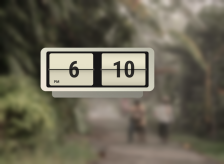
6:10
